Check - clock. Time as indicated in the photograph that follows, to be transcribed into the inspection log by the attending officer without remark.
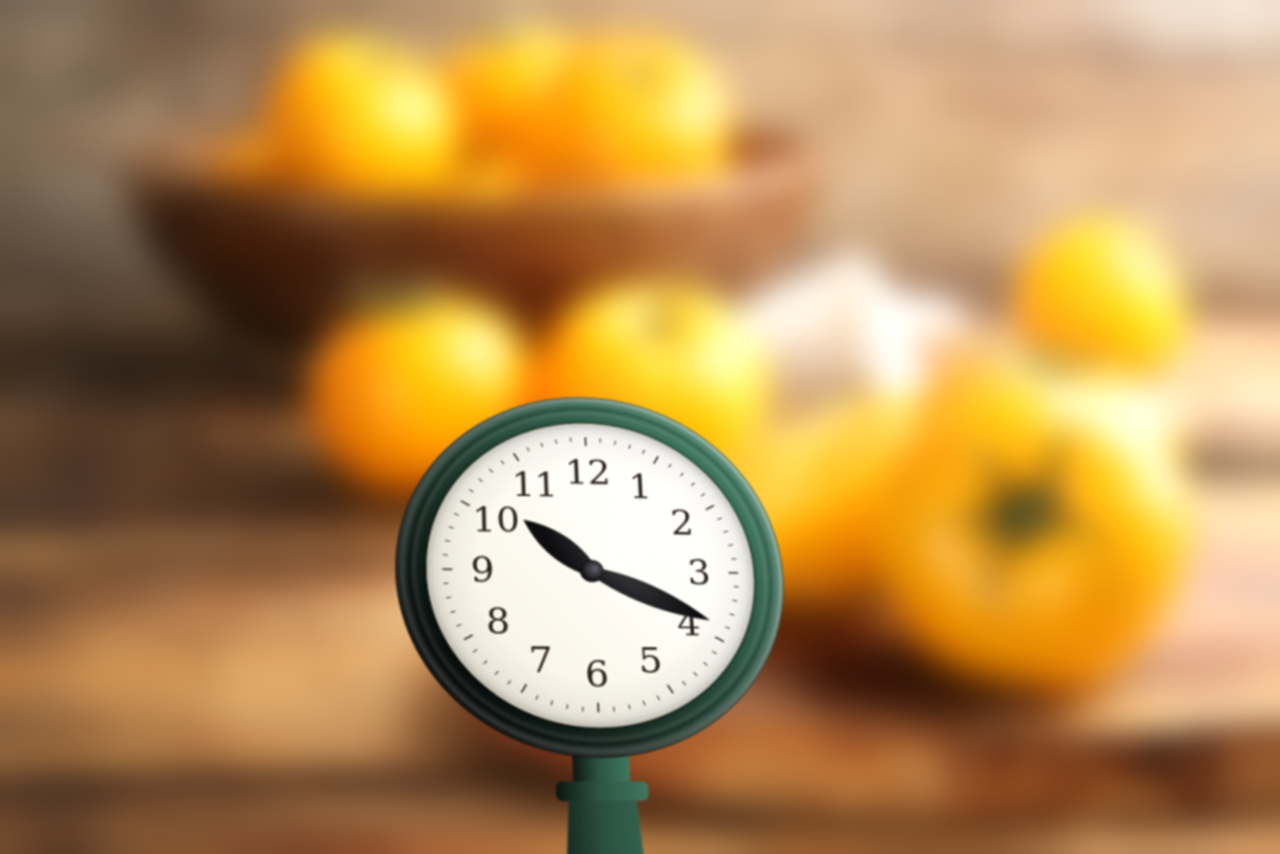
10:19
